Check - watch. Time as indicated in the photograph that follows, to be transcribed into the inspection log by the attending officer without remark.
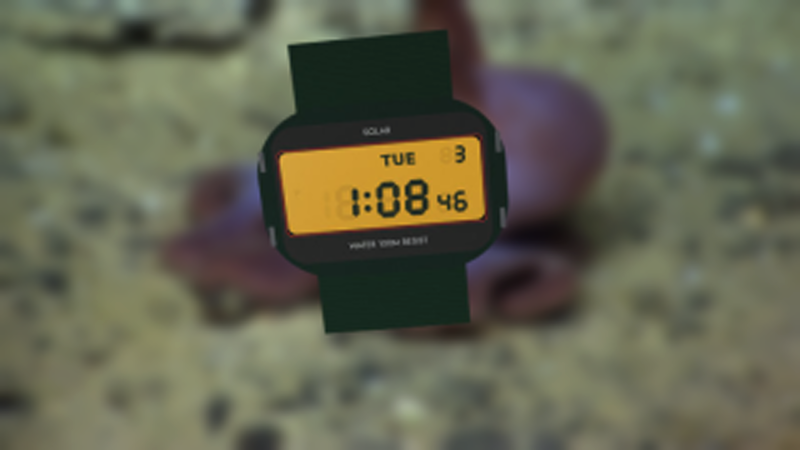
1:08:46
